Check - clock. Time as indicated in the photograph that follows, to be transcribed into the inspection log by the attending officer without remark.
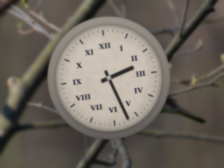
2:27
